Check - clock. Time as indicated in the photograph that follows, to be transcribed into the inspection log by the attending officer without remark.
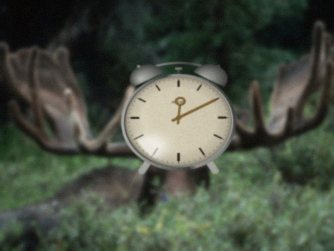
12:10
